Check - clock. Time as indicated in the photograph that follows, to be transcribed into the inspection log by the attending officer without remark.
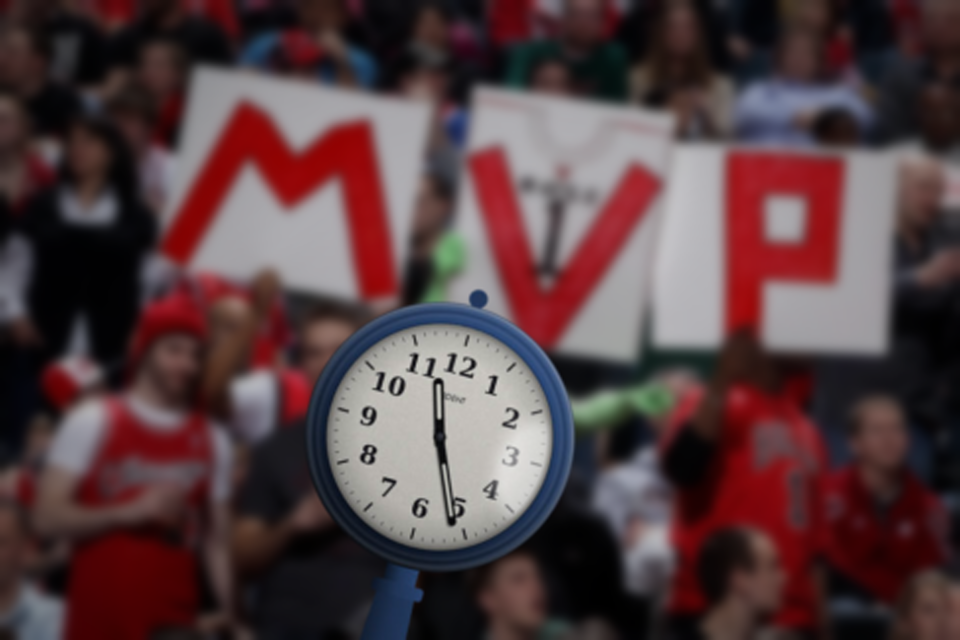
11:26
